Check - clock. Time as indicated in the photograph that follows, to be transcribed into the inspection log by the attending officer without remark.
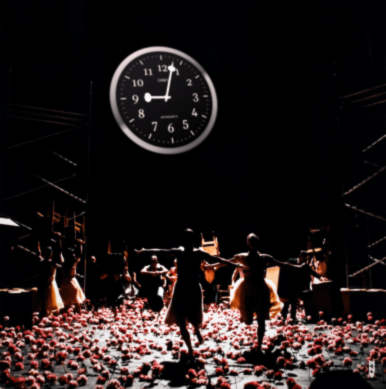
9:03
